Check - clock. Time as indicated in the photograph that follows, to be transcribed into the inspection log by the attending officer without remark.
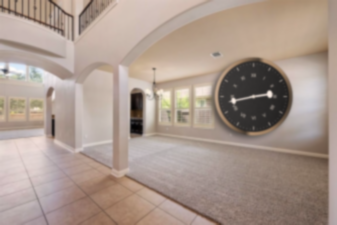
2:43
